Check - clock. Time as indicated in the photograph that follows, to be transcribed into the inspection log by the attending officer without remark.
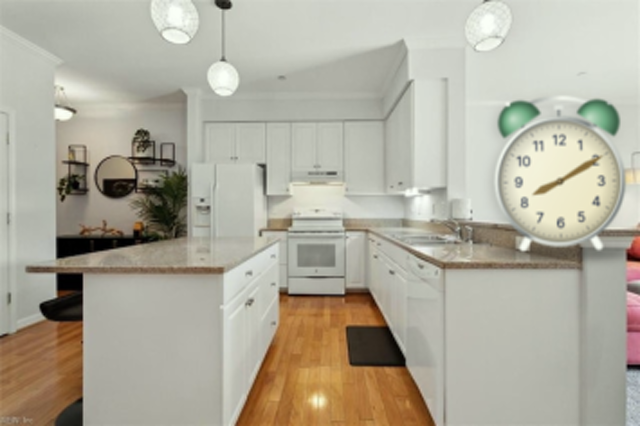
8:10
